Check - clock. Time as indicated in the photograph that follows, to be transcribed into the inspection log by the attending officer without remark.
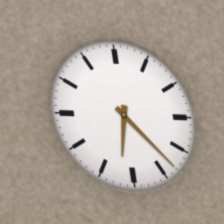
6:23
